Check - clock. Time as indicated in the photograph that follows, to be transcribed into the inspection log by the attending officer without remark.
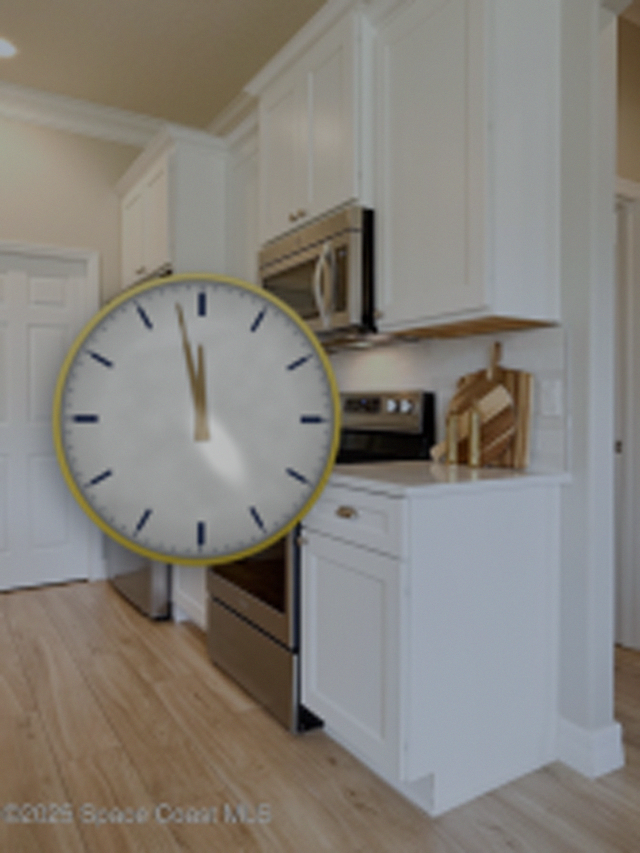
11:58
